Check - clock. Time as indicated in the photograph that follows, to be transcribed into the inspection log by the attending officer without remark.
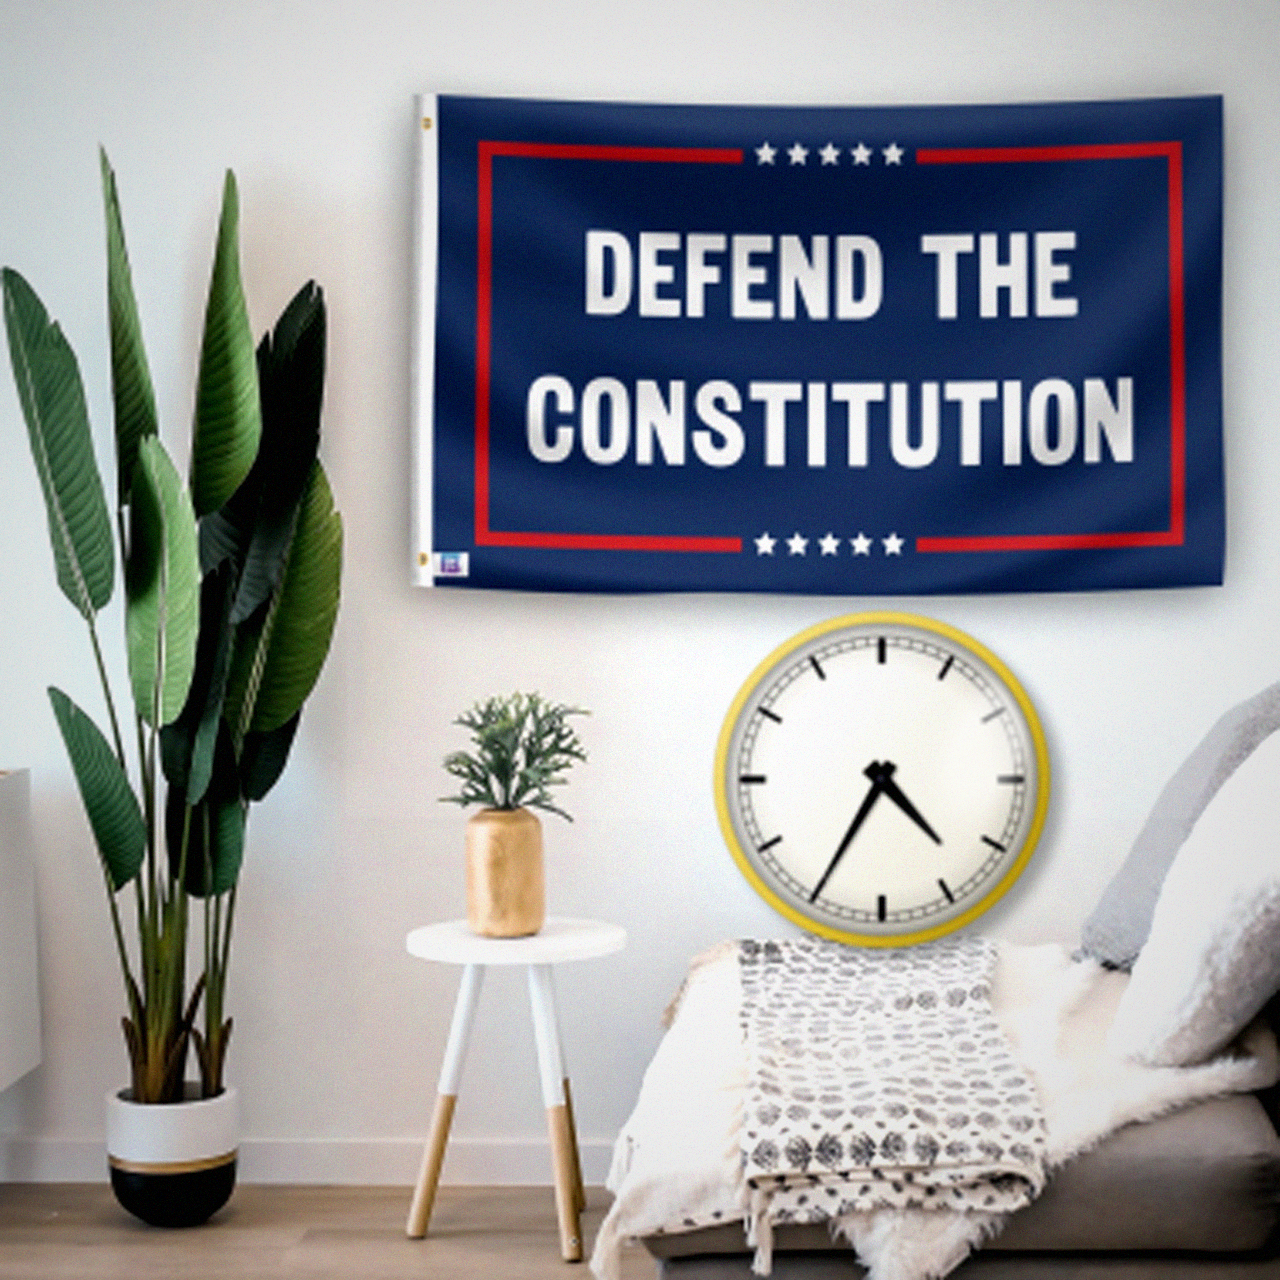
4:35
